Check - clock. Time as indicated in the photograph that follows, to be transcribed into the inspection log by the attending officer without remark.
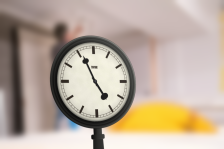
4:56
